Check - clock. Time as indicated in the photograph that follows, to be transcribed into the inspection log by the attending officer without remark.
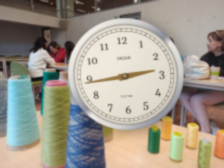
2:44
